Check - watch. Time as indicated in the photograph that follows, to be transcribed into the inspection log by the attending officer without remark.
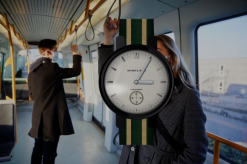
3:05
